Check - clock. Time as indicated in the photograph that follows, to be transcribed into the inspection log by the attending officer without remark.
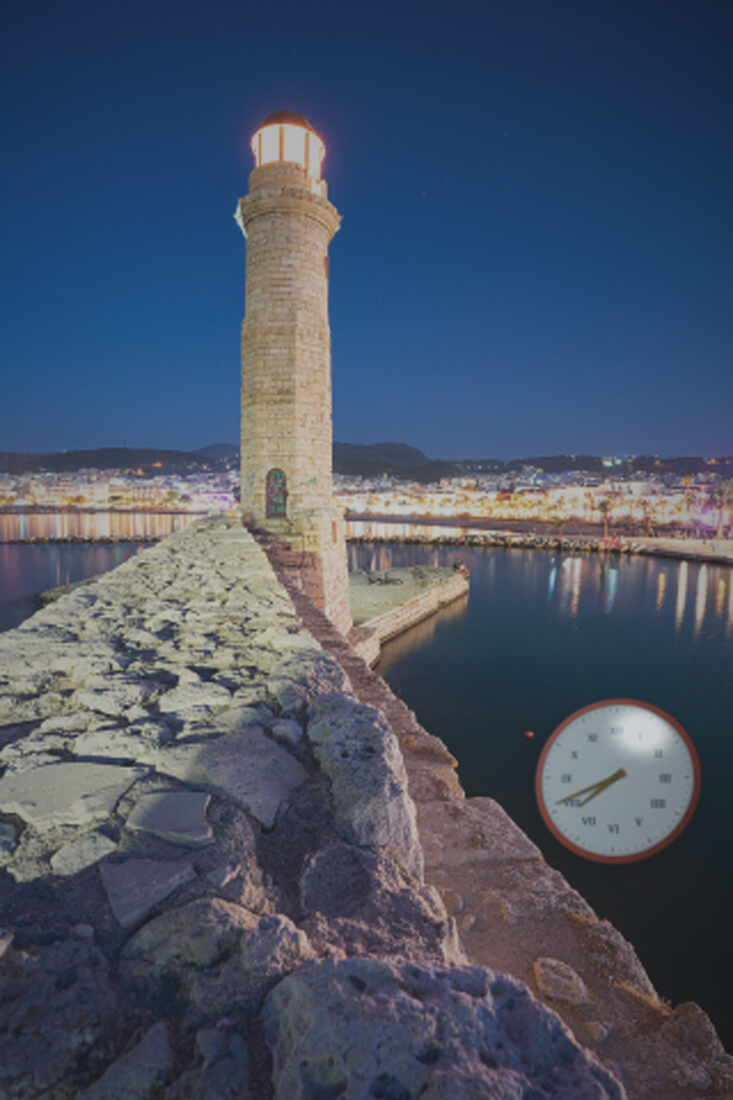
7:41
